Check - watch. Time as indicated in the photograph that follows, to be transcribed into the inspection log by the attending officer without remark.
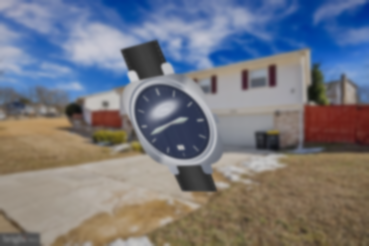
2:42
